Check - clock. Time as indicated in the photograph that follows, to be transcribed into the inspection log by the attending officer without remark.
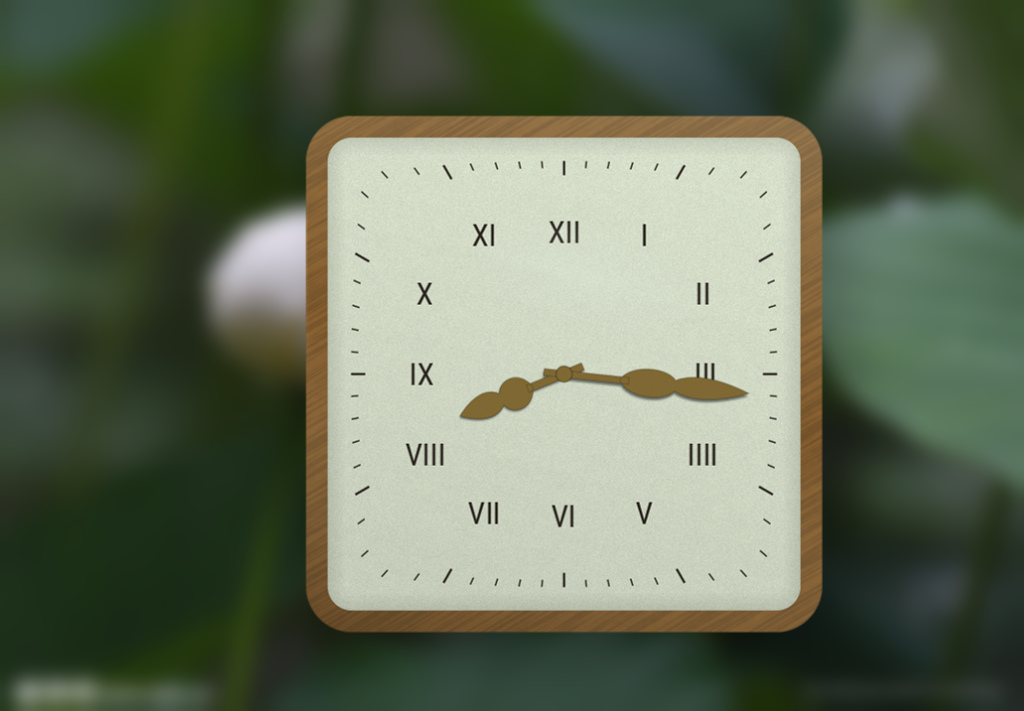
8:16
